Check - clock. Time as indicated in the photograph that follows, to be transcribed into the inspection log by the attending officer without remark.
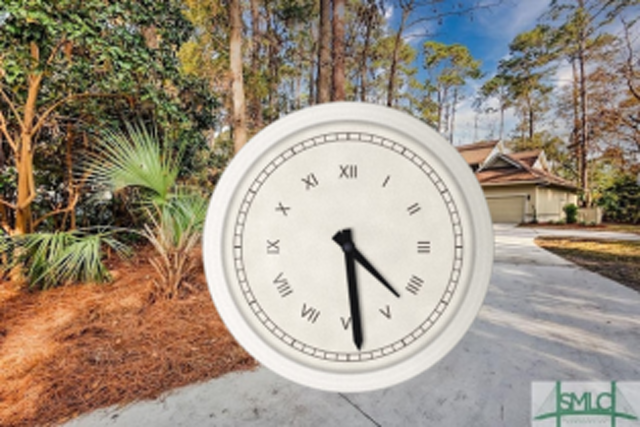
4:29
